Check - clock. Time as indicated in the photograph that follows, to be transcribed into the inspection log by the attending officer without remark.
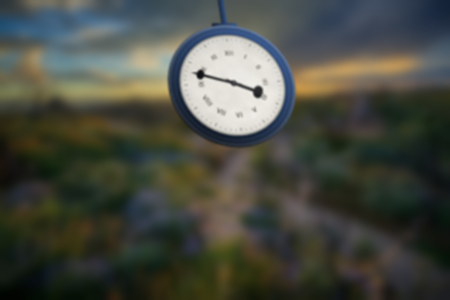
3:48
